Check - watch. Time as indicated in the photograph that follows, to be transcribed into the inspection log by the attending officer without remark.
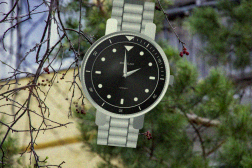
1:59
